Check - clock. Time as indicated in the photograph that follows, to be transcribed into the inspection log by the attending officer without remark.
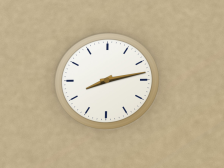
8:13
